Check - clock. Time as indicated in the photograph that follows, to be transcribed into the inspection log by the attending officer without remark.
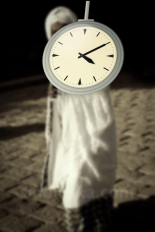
4:10
